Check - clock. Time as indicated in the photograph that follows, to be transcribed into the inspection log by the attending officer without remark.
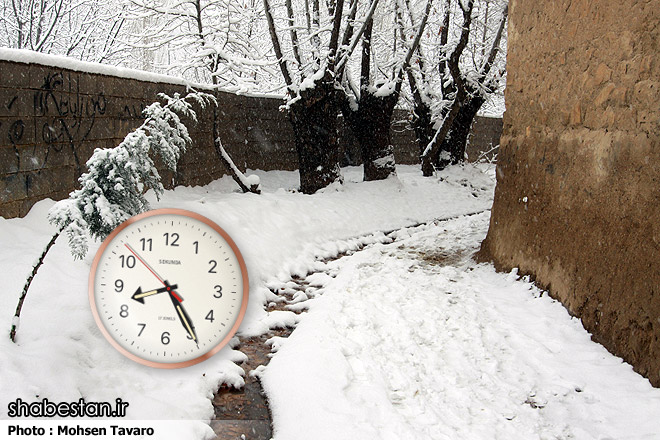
8:24:52
